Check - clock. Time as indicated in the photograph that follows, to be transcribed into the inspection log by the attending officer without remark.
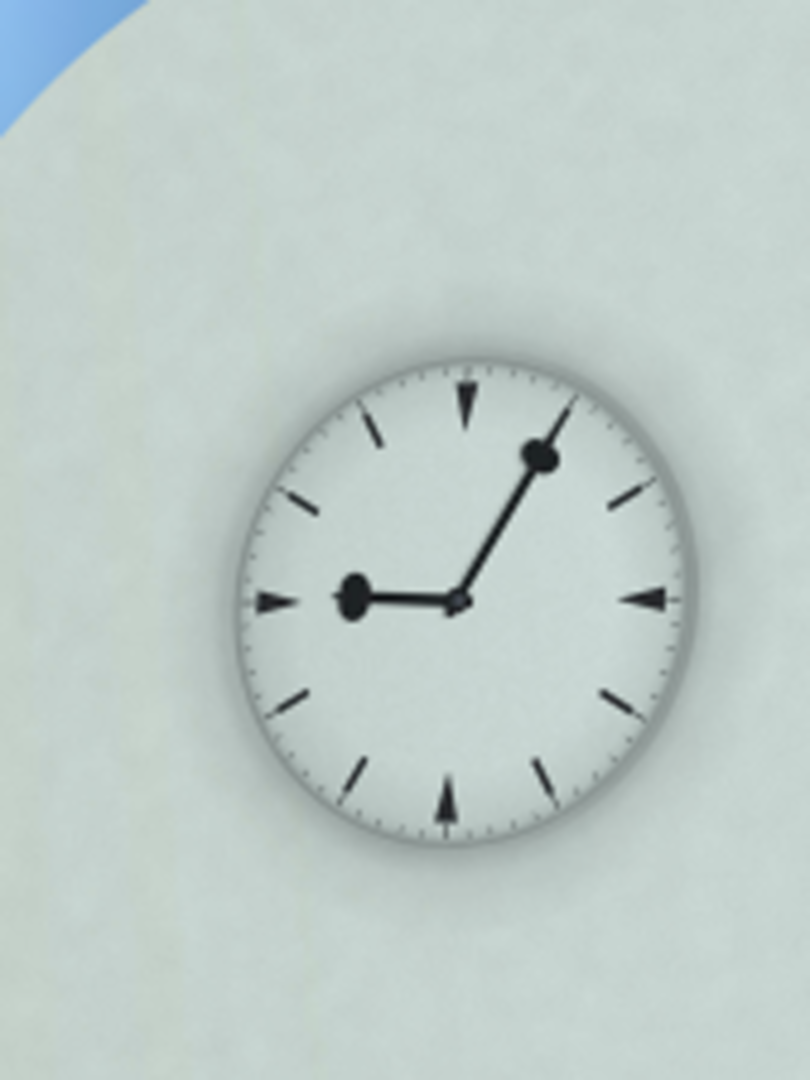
9:05
